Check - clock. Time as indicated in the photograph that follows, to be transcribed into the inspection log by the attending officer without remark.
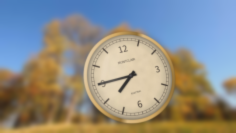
7:45
